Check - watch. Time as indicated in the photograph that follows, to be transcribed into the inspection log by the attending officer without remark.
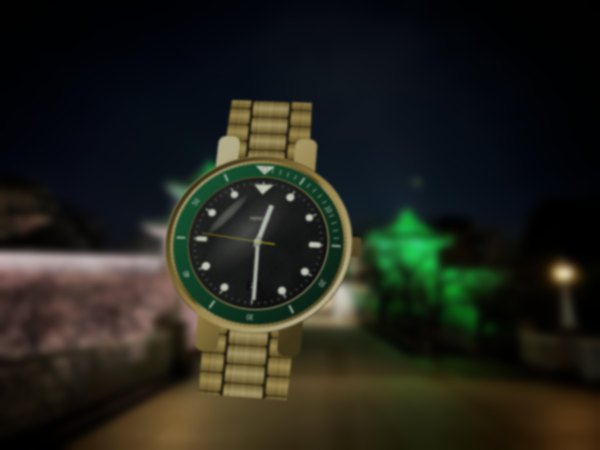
12:29:46
